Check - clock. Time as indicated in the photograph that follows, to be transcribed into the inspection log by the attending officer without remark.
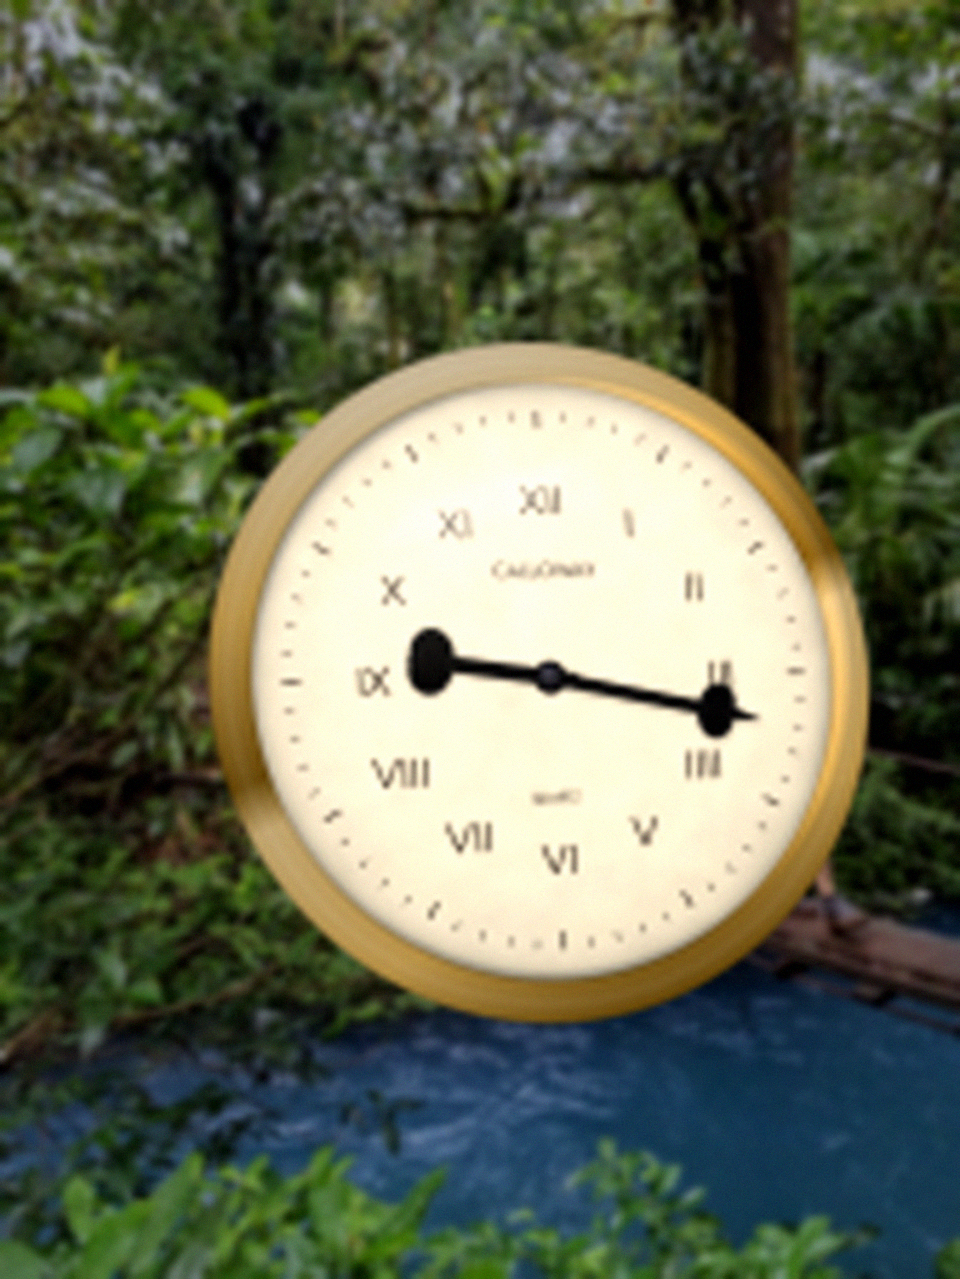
9:17
